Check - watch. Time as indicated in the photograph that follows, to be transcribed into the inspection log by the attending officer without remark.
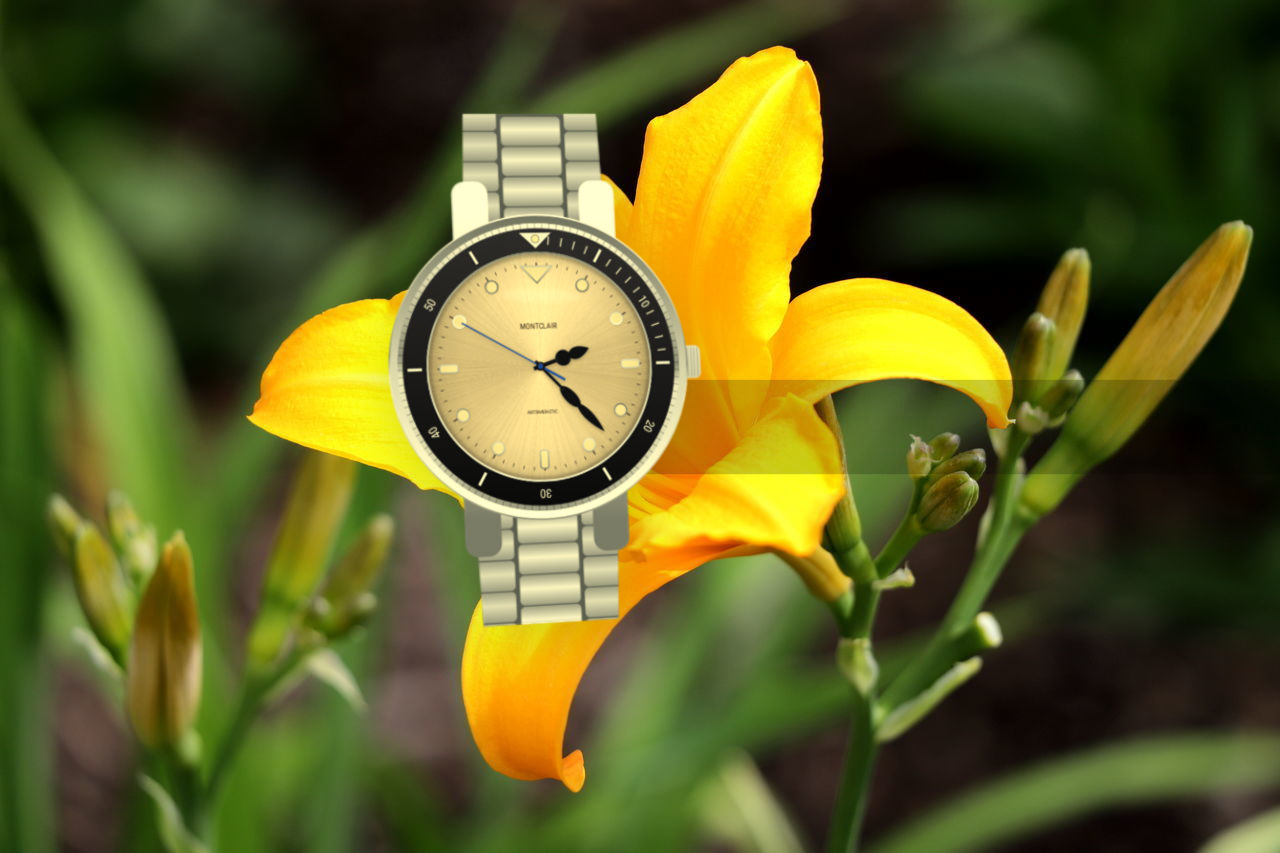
2:22:50
